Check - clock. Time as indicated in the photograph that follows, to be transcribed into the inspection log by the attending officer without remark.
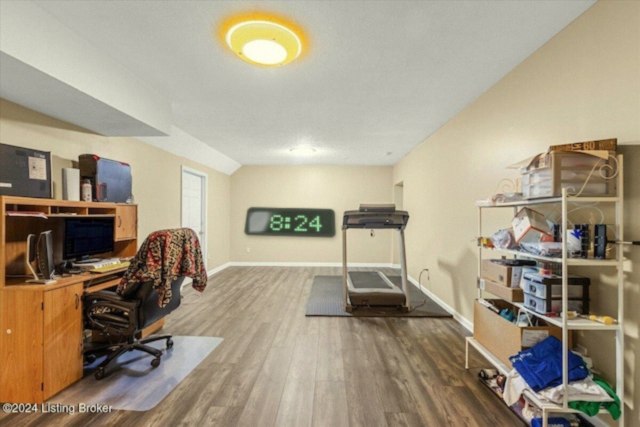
8:24
